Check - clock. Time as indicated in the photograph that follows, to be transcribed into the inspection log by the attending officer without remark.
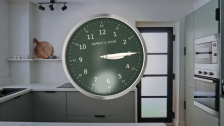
3:15
